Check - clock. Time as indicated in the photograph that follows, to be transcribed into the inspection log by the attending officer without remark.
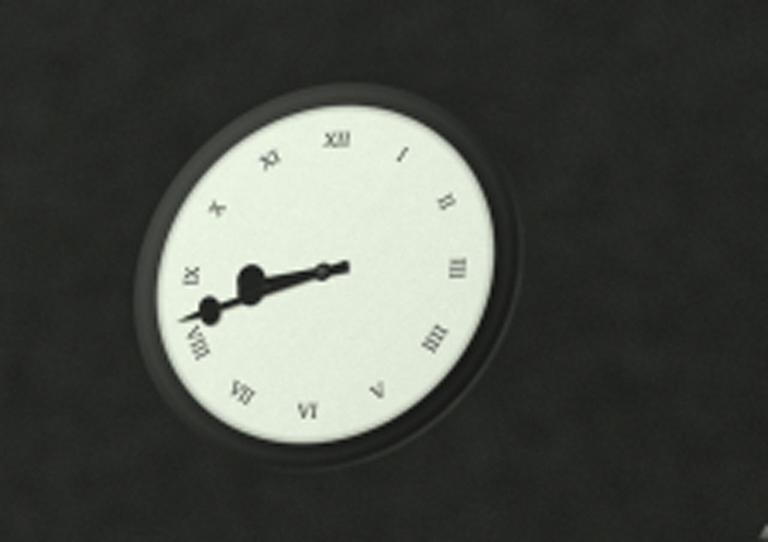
8:42
